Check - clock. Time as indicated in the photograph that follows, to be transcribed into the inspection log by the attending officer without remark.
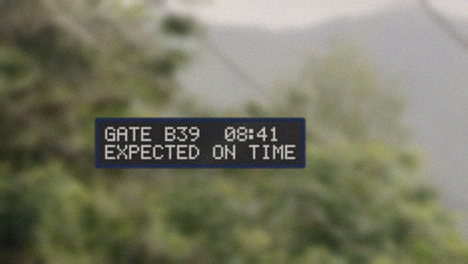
8:41
